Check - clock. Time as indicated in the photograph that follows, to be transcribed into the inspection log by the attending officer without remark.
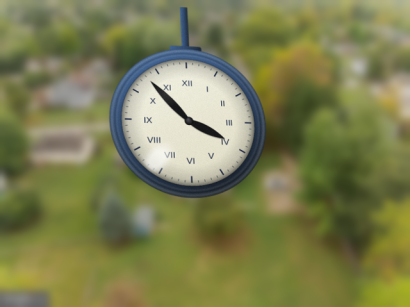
3:53
